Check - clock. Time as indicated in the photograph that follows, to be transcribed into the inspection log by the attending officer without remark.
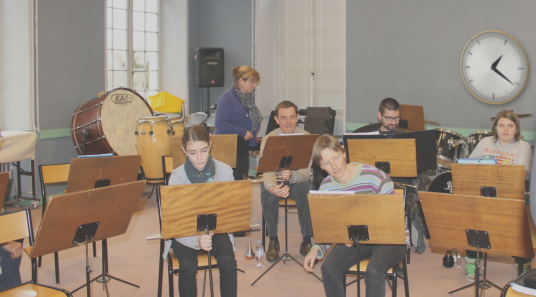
1:21
